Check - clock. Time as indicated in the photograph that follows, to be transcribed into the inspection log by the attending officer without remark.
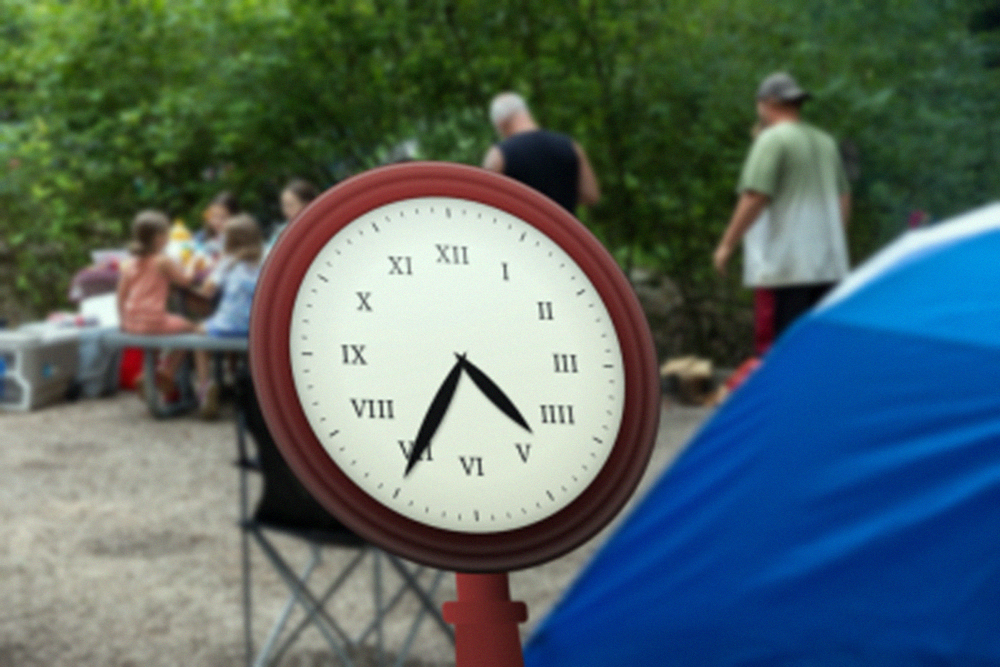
4:35
